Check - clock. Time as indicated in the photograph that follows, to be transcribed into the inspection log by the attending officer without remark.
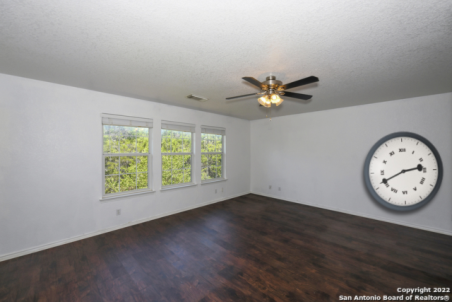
2:41
